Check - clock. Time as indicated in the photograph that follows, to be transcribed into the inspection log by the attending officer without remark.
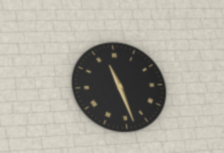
11:28
